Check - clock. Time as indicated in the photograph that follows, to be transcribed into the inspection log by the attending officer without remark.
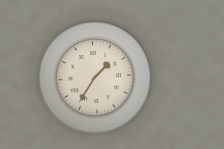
1:36
